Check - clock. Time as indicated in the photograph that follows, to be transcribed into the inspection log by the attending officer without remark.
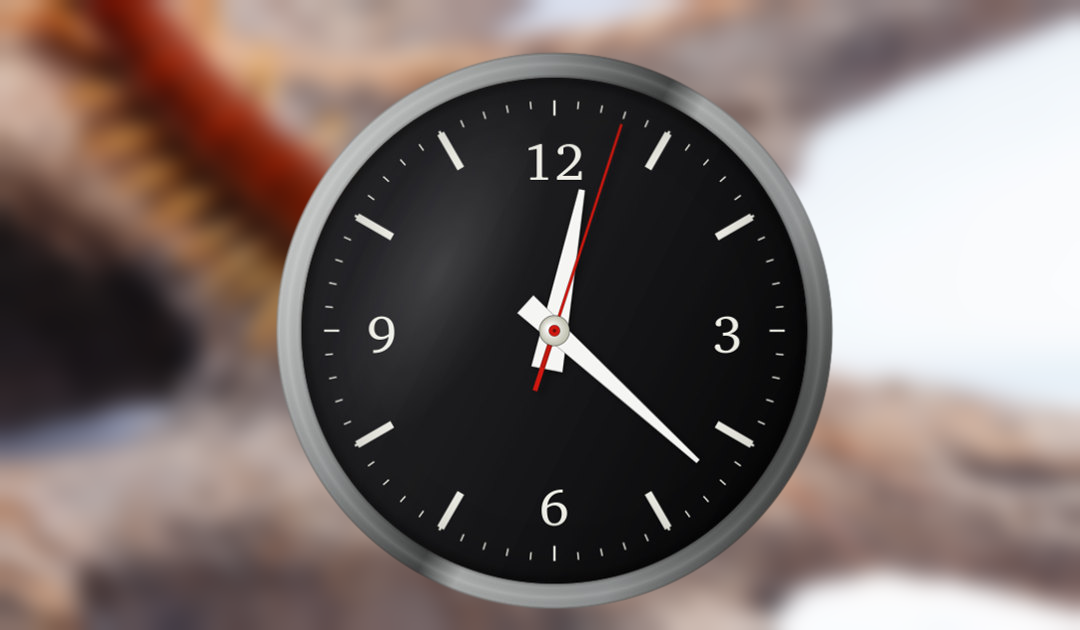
12:22:03
